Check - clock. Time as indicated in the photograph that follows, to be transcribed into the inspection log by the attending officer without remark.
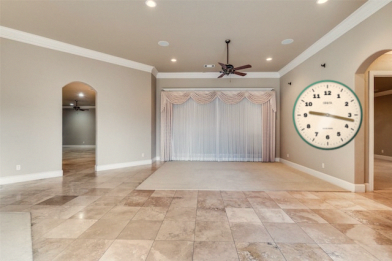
9:17
